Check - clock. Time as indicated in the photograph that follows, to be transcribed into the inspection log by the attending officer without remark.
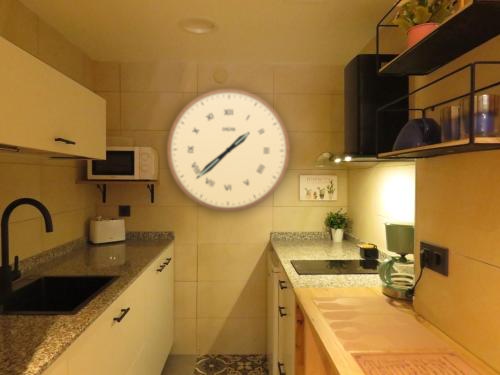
1:38
